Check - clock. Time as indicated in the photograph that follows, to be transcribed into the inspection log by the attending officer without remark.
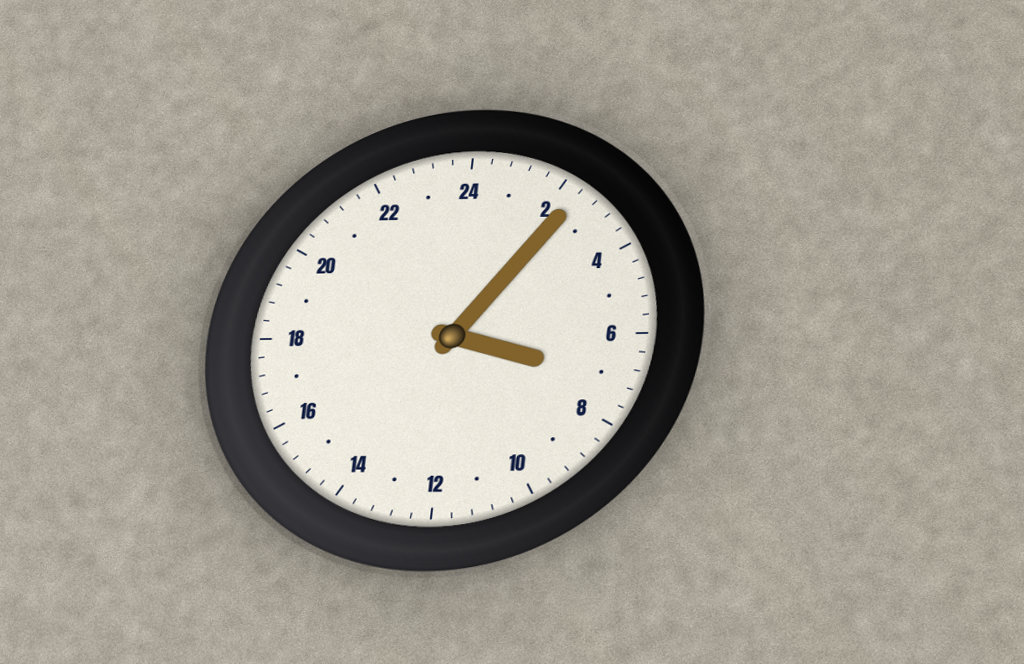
7:06
